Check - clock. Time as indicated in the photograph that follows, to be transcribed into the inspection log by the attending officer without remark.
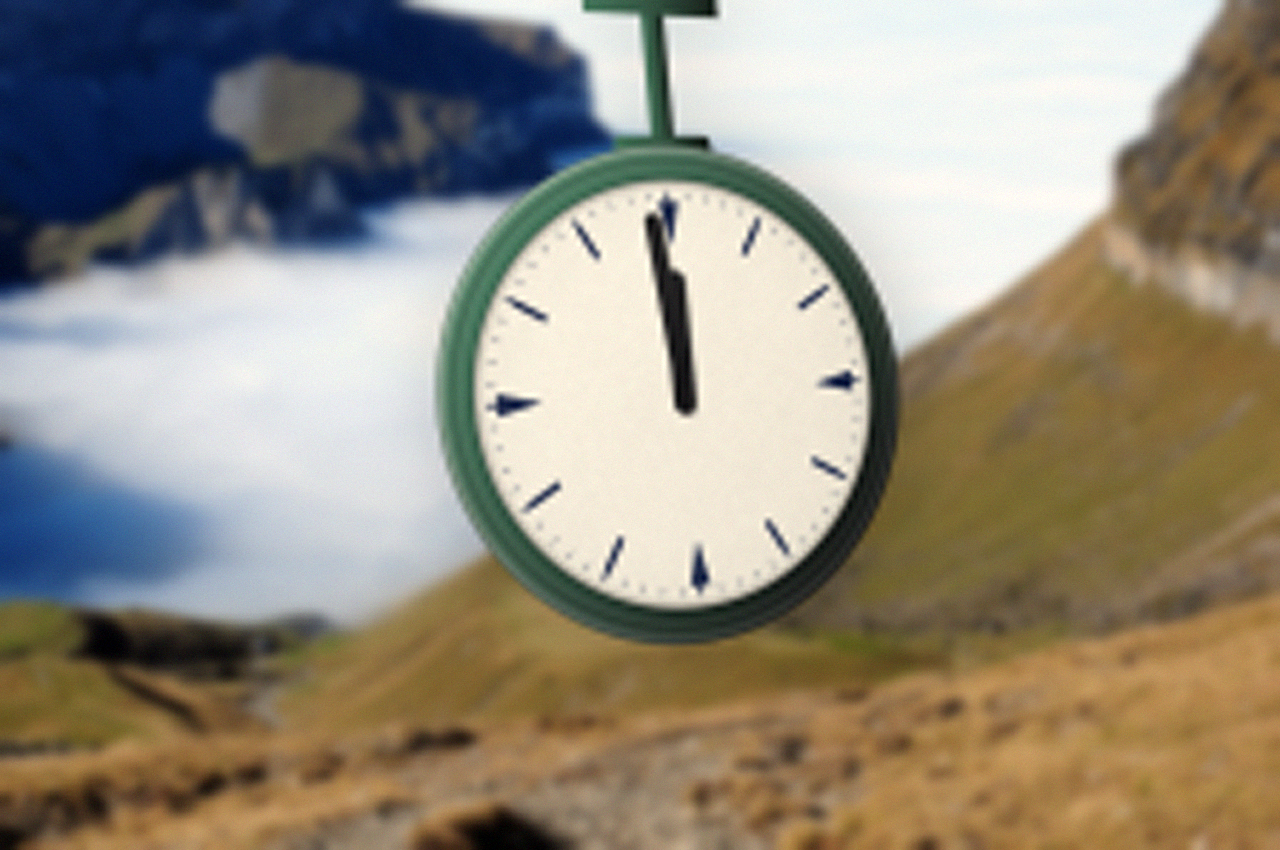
11:59
